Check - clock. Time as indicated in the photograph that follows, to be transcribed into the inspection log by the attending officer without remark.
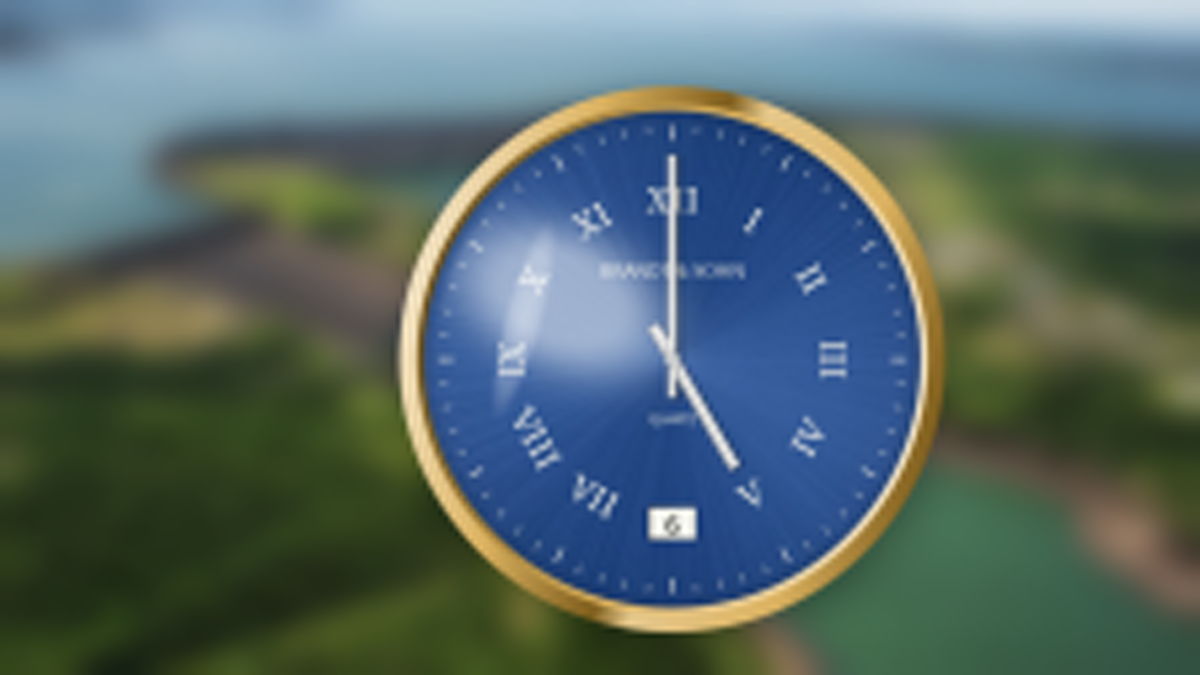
5:00
